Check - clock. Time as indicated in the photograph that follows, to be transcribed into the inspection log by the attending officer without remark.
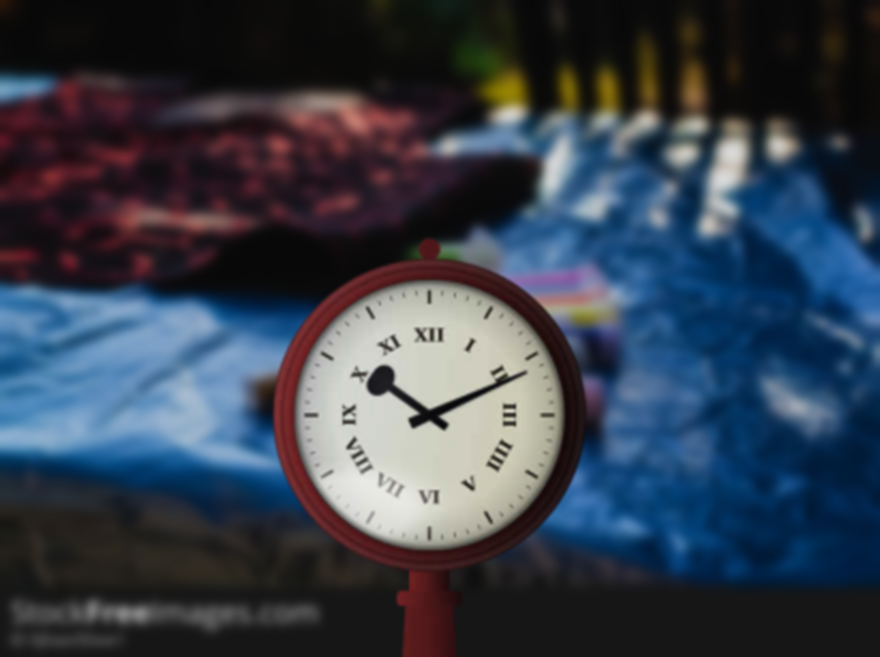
10:11
